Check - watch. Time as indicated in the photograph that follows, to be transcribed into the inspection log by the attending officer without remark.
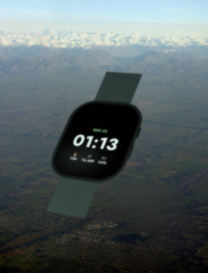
1:13
